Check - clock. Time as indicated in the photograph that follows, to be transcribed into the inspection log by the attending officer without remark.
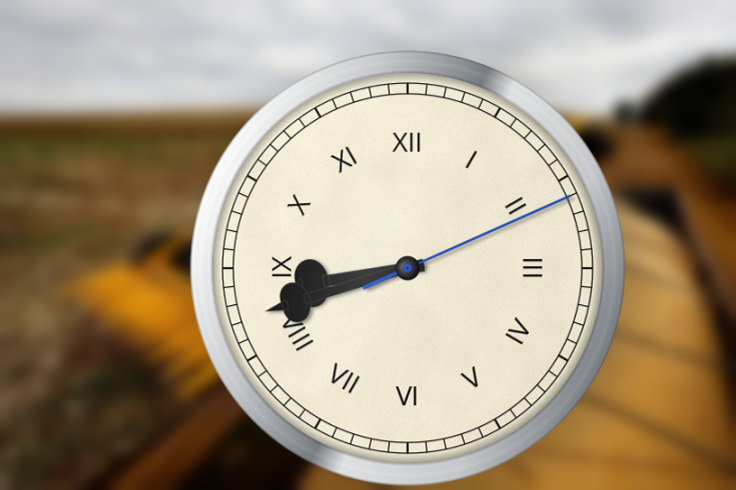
8:42:11
